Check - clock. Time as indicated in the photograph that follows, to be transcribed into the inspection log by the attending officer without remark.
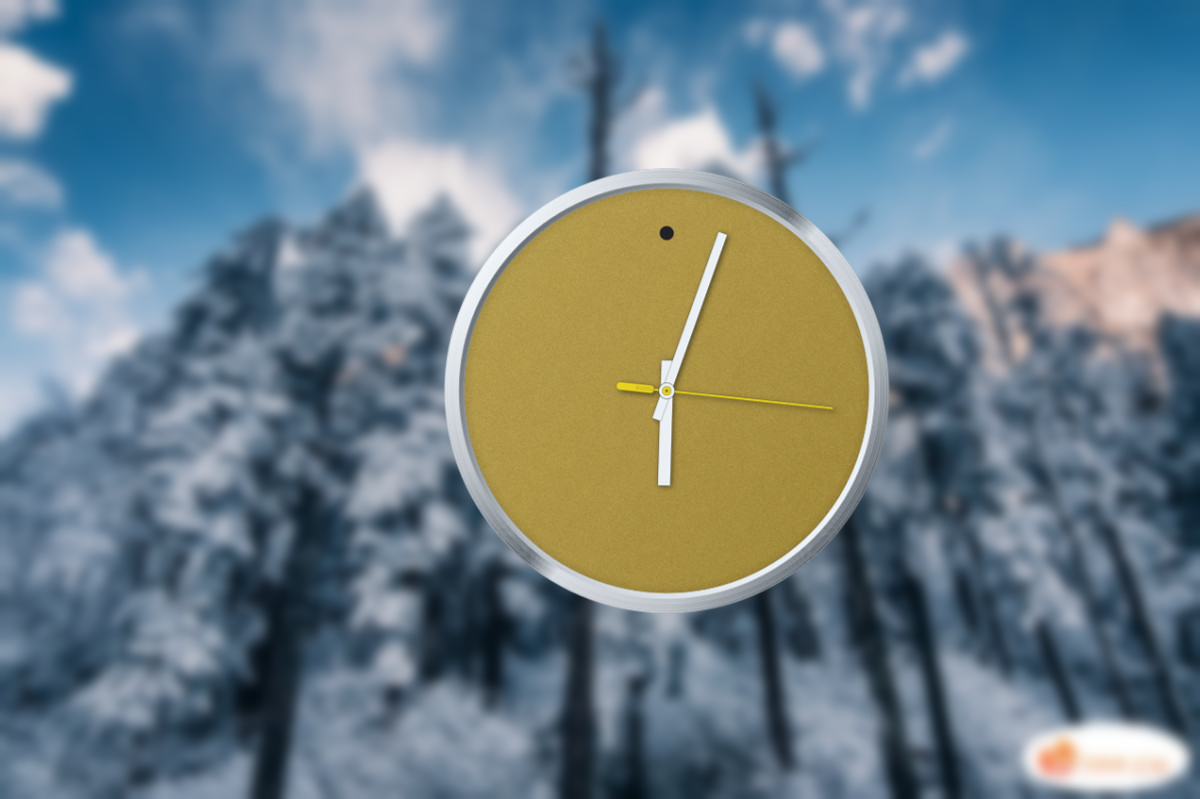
6:03:16
